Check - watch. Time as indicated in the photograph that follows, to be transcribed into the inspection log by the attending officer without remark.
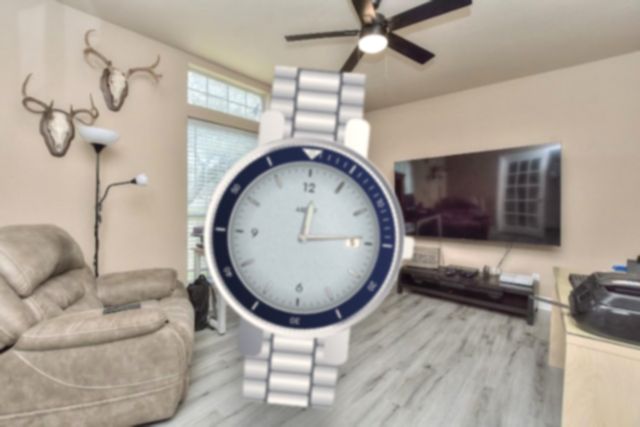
12:14
